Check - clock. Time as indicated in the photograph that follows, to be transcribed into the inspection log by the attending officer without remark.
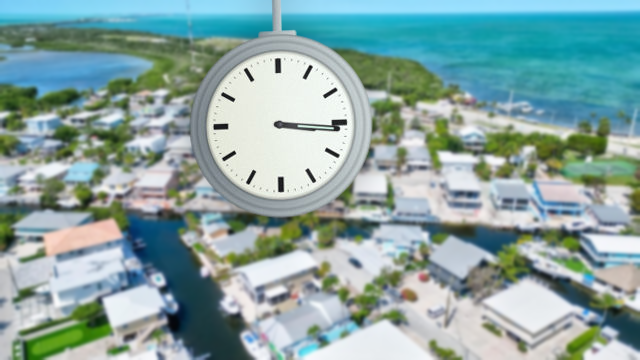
3:16
